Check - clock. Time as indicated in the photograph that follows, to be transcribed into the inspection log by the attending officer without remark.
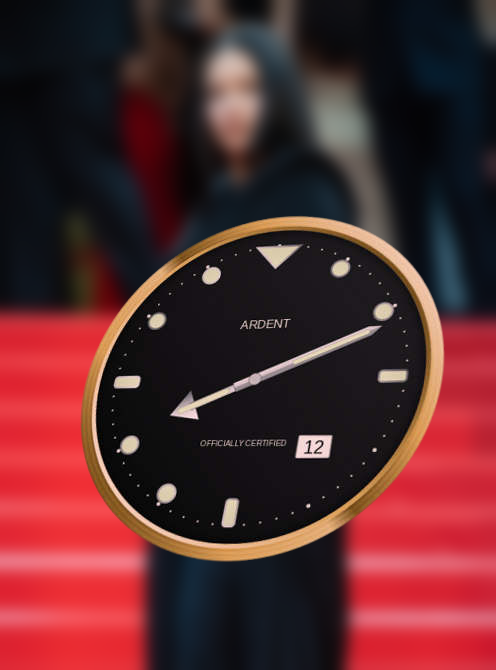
8:11
